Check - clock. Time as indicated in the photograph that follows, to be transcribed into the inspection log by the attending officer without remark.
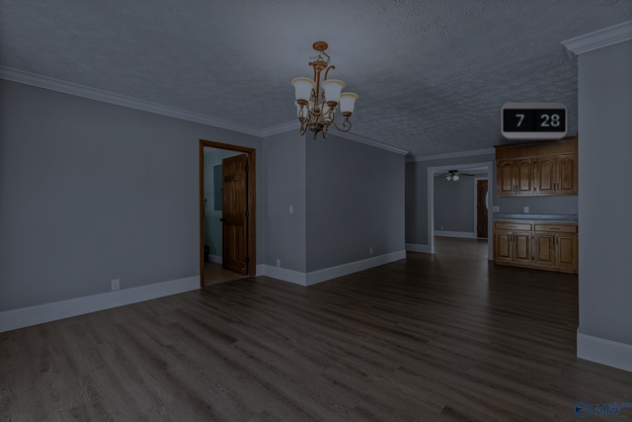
7:28
